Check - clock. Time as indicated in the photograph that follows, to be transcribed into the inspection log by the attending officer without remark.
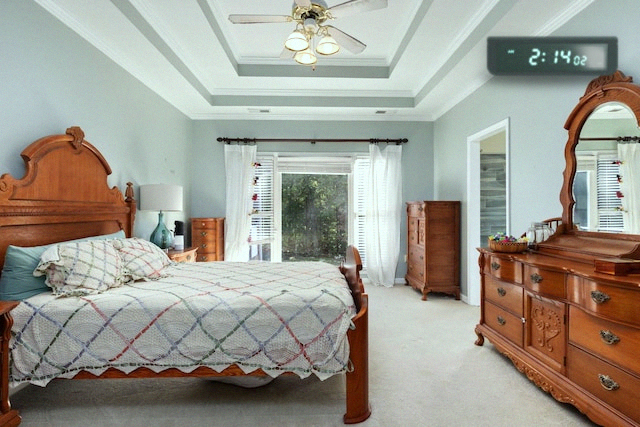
2:14
